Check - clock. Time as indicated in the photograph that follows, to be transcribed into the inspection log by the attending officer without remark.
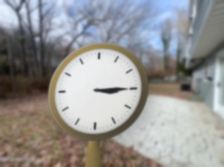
3:15
